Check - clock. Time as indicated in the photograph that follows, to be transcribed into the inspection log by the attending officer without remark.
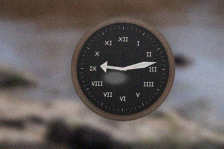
9:13
